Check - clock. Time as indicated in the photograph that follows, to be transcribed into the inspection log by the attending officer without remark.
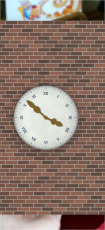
3:52
